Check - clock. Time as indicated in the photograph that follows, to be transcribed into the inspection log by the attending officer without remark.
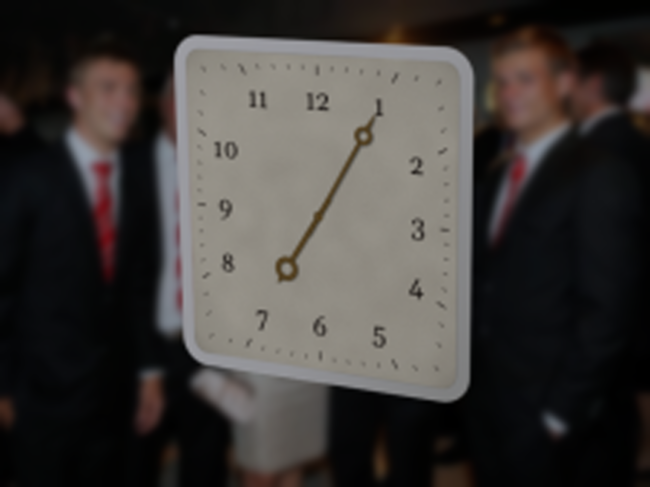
7:05
